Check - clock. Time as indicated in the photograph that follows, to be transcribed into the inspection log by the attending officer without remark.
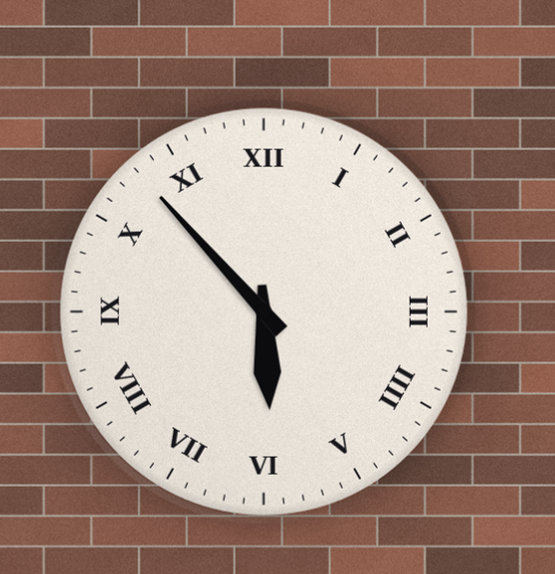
5:53
